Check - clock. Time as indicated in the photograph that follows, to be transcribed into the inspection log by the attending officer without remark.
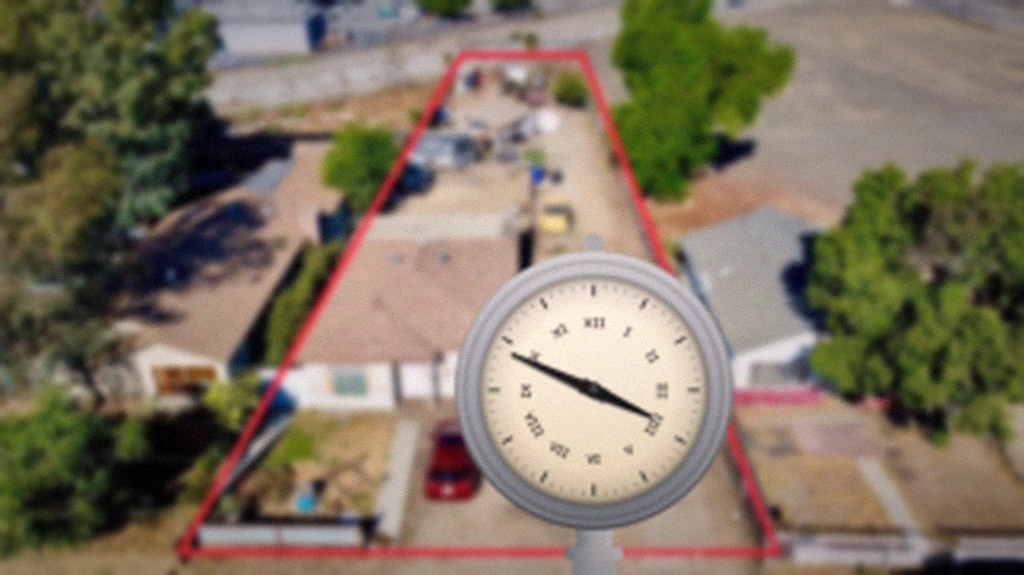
3:49
